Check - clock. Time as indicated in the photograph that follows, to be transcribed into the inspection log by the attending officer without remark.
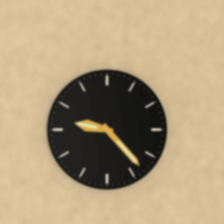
9:23
